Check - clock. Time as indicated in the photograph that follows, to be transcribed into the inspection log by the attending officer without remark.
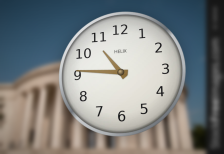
10:46
